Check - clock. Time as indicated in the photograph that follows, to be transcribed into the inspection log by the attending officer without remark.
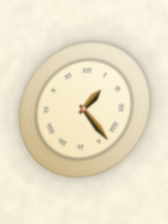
1:23
